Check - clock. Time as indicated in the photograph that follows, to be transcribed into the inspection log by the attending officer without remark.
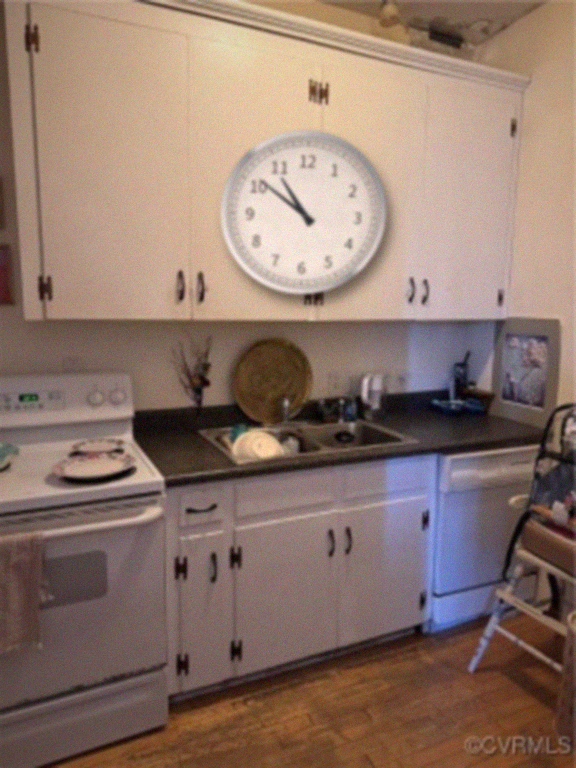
10:51
